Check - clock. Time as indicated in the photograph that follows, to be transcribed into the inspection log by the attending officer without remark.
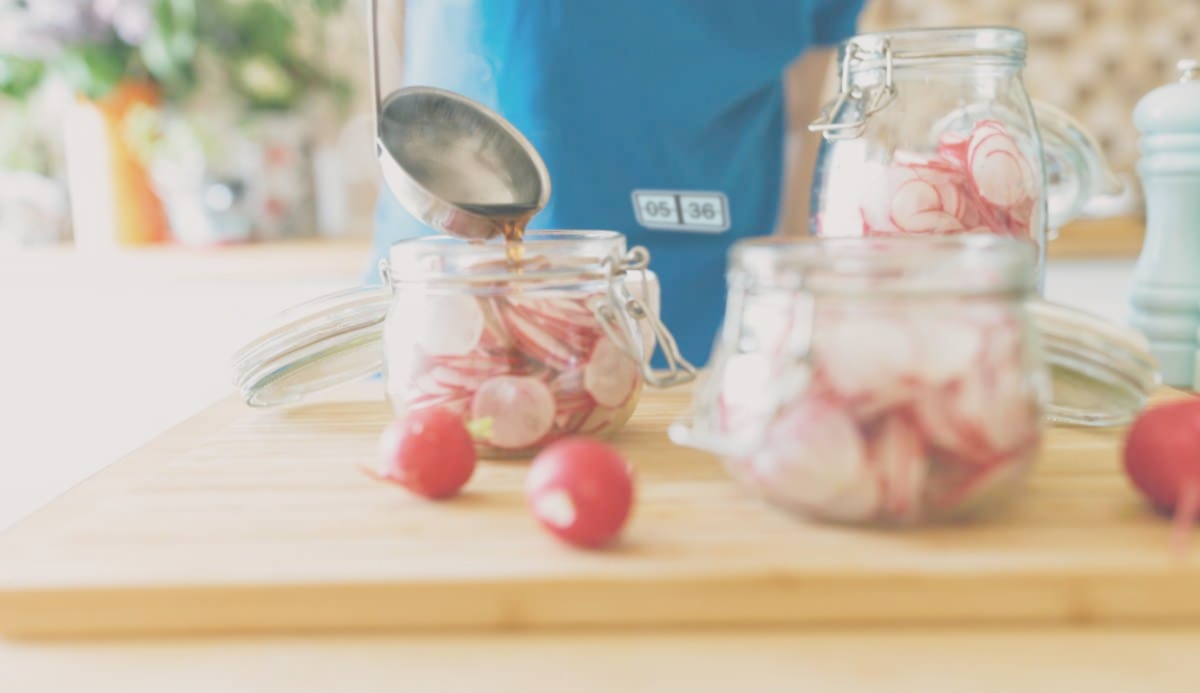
5:36
